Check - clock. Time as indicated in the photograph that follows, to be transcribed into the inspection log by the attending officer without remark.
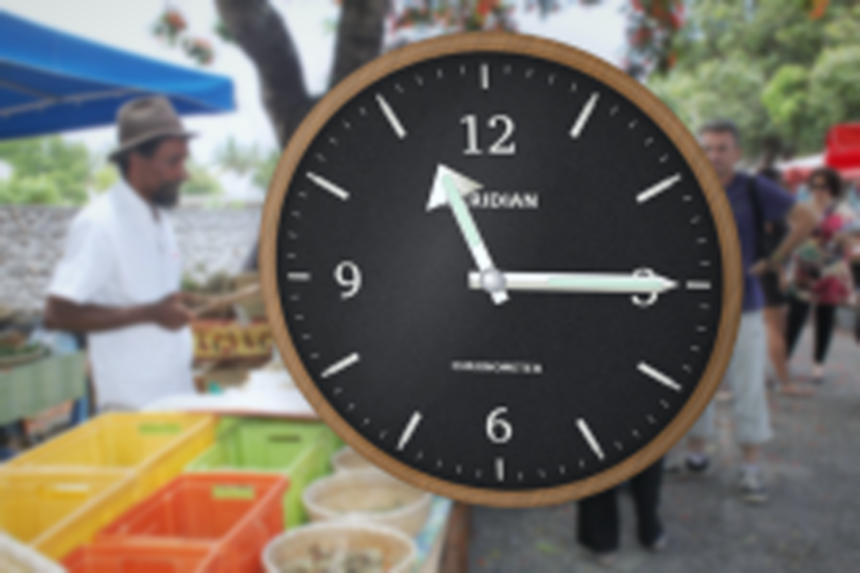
11:15
